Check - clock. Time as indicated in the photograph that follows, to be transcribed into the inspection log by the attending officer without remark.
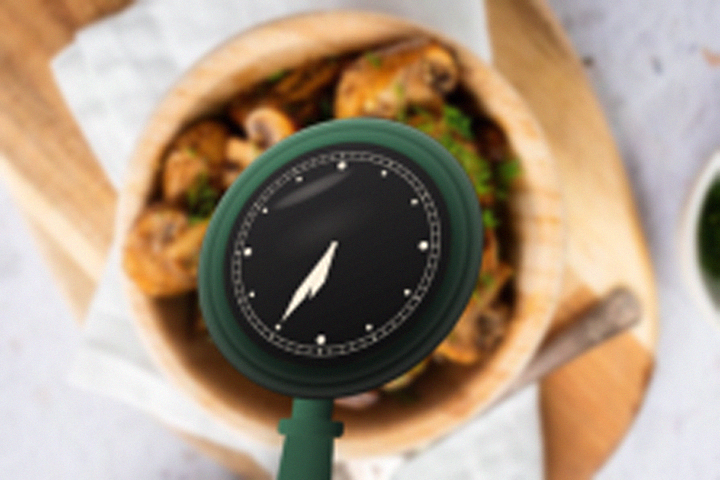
6:35
